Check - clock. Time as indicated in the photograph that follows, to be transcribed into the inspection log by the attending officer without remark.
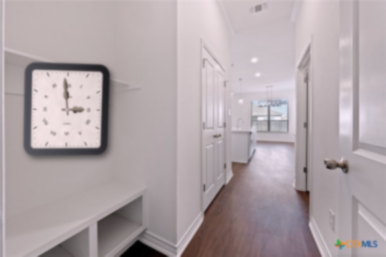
2:59
